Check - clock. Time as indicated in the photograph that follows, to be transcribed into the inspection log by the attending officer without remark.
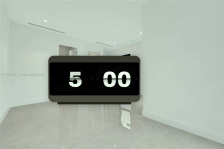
5:00
